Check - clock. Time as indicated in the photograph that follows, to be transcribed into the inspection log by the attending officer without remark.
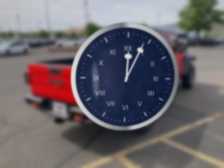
12:04
